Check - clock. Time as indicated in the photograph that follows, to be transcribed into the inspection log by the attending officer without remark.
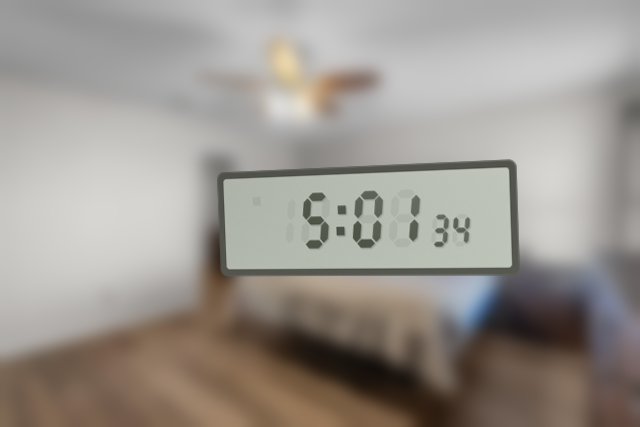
5:01:34
